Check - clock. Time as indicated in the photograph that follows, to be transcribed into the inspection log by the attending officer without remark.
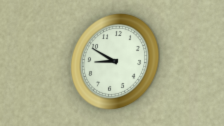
8:49
